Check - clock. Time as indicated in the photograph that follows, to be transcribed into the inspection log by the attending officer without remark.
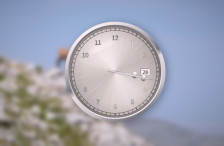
3:17
